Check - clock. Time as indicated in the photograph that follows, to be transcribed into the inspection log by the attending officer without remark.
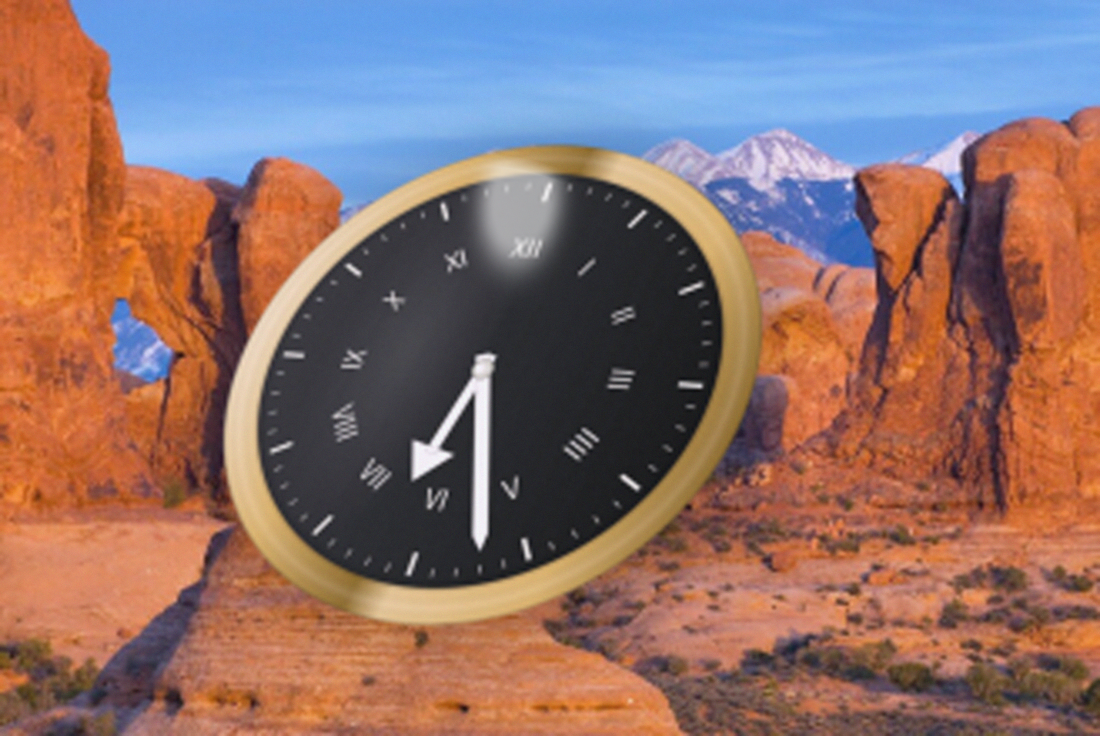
6:27
